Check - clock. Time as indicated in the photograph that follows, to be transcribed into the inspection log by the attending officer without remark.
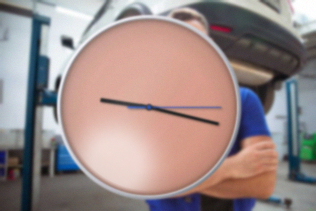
9:17:15
